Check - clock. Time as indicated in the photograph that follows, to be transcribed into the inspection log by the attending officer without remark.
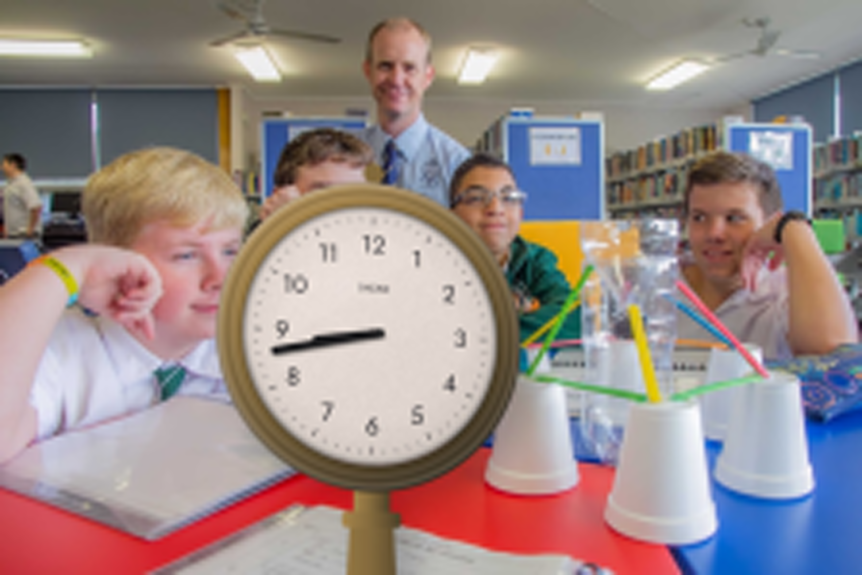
8:43
